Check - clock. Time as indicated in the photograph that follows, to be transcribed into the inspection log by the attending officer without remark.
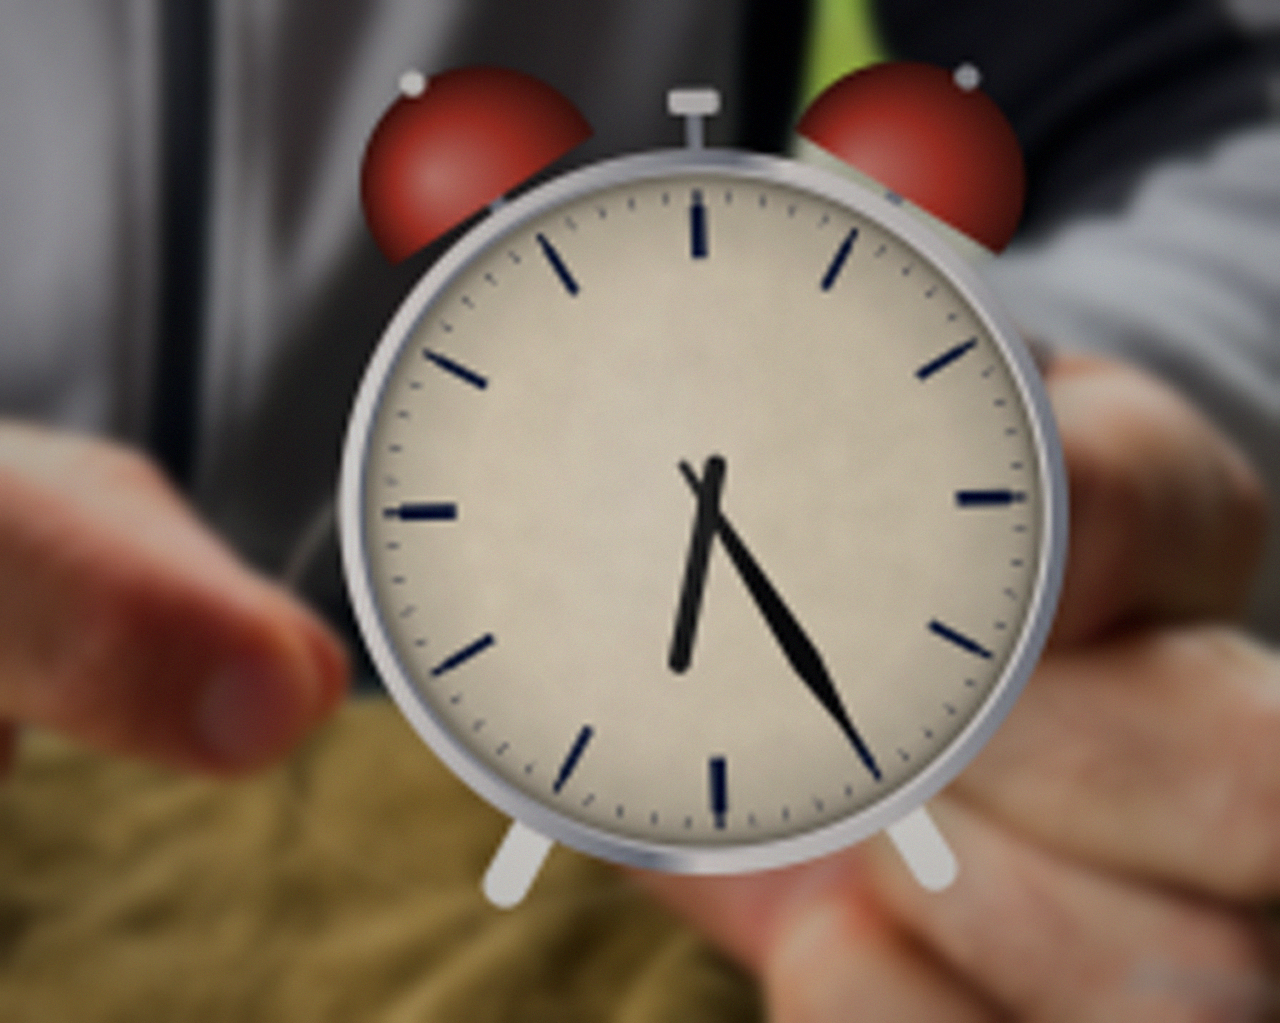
6:25
